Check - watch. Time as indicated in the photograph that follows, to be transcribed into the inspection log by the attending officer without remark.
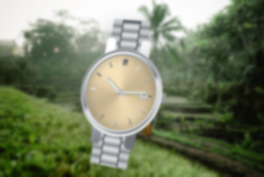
10:14
